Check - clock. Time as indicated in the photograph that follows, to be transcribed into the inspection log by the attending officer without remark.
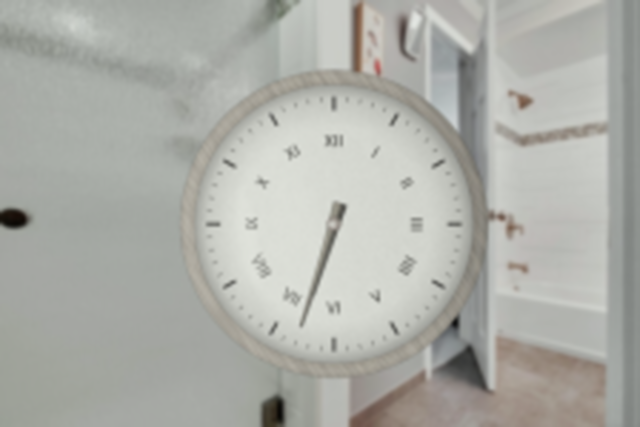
6:33
